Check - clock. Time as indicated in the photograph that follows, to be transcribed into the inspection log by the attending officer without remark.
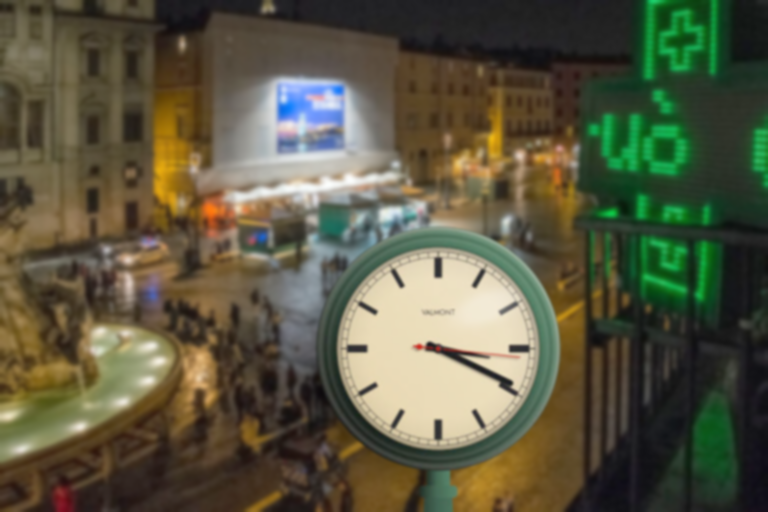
3:19:16
